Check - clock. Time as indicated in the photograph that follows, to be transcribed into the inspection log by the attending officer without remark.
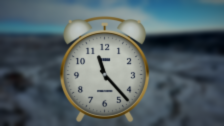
11:23
